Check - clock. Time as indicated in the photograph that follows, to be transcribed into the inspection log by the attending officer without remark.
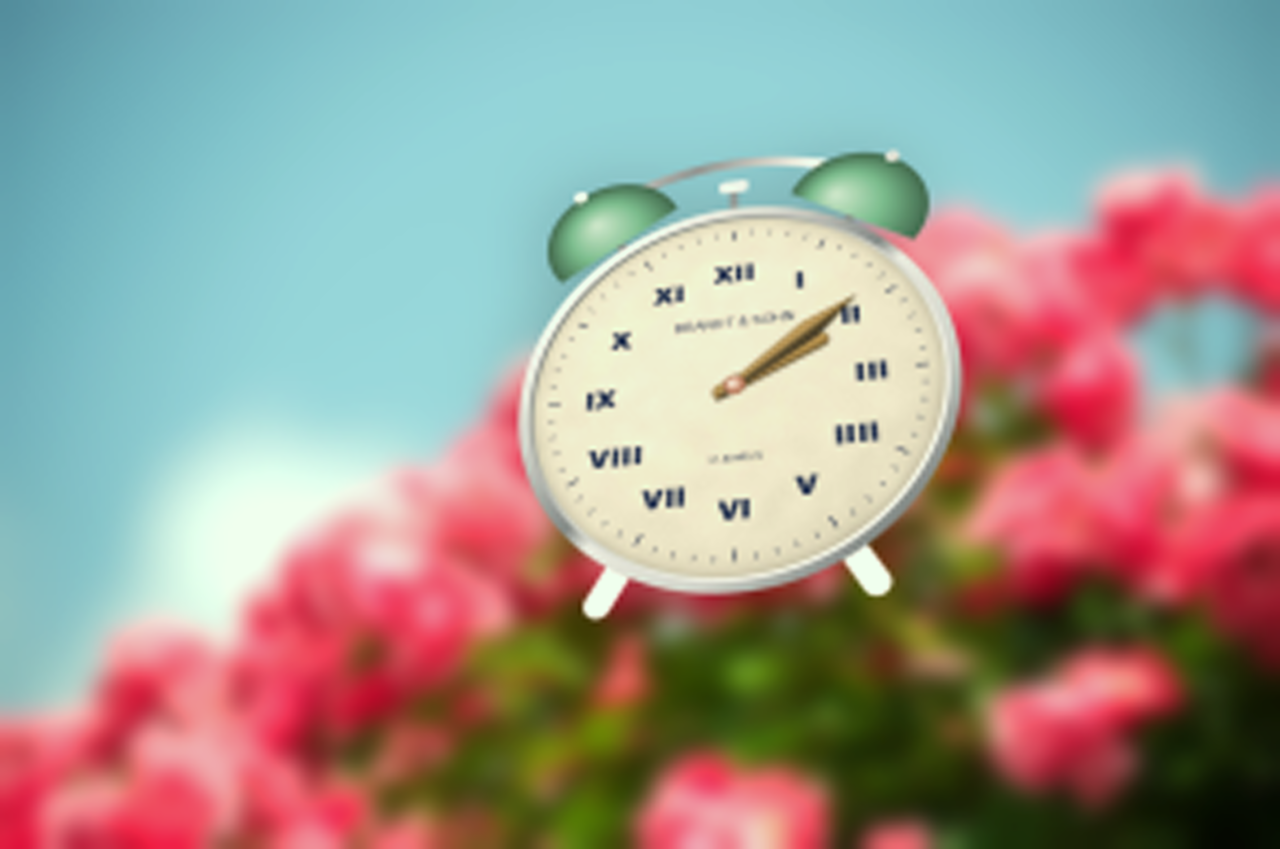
2:09
